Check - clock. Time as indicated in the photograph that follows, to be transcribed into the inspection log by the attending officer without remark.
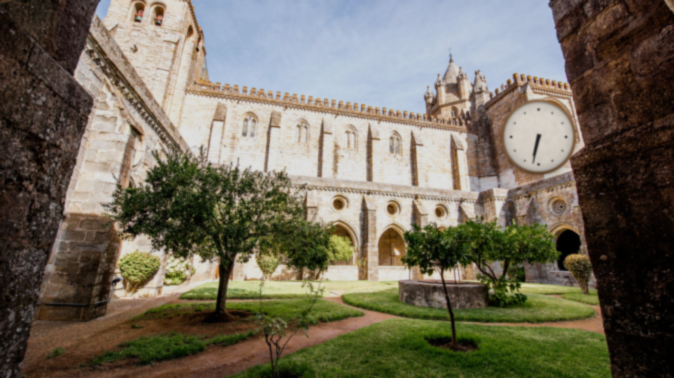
6:32
